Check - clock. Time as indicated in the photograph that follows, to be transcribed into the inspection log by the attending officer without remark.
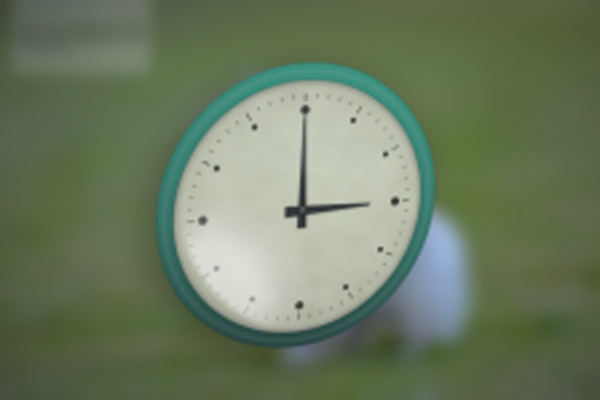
3:00
